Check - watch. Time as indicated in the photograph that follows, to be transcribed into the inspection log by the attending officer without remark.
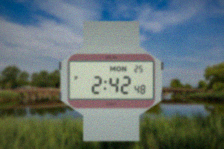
2:42
